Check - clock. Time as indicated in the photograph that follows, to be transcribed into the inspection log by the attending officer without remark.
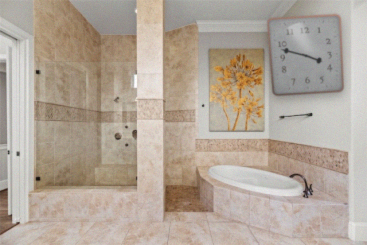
3:48
